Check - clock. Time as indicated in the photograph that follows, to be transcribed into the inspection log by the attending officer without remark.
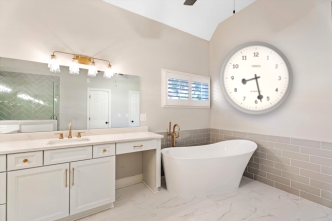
8:28
